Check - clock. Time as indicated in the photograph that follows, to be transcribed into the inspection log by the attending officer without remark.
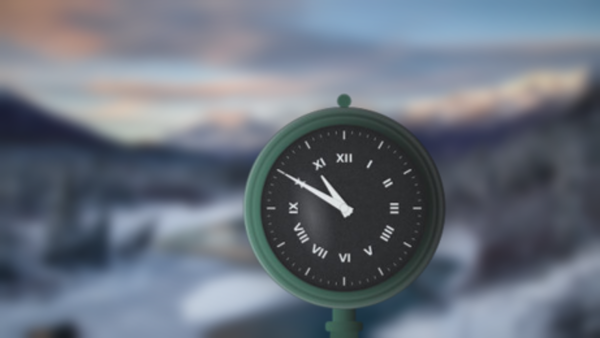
10:50
